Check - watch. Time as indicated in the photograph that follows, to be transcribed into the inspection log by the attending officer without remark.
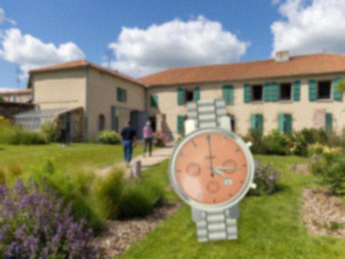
4:16
